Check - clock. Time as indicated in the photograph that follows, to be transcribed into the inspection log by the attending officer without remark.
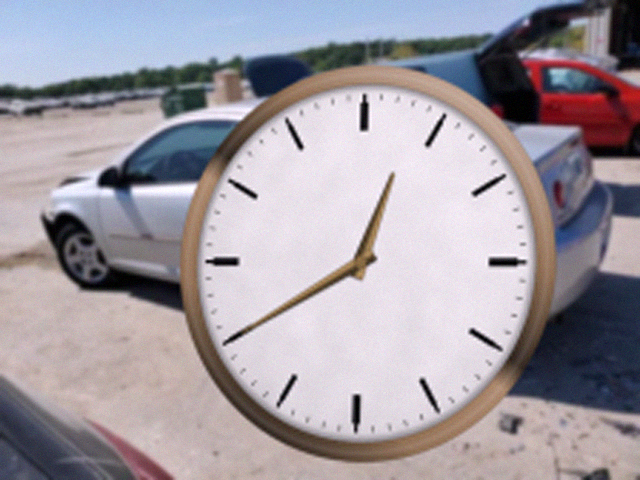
12:40
